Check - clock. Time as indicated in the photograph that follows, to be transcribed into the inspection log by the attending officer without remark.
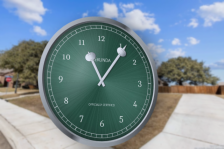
11:06
